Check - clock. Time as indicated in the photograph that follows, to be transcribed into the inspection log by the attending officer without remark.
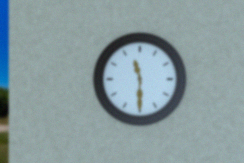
11:30
